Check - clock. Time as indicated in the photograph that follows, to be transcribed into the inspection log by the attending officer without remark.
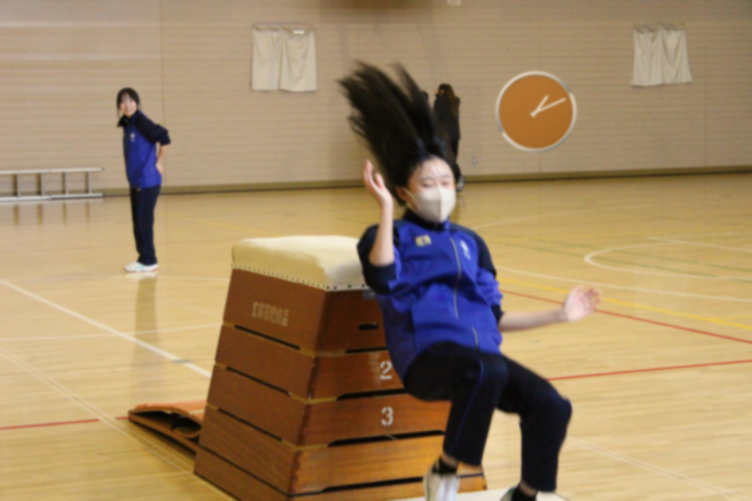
1:11
